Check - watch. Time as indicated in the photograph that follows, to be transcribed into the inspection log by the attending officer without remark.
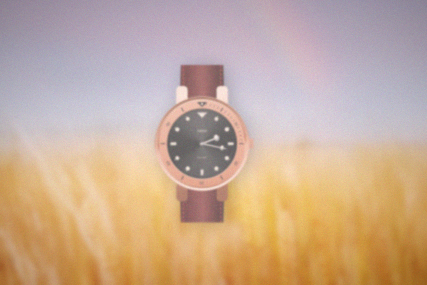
2:17
